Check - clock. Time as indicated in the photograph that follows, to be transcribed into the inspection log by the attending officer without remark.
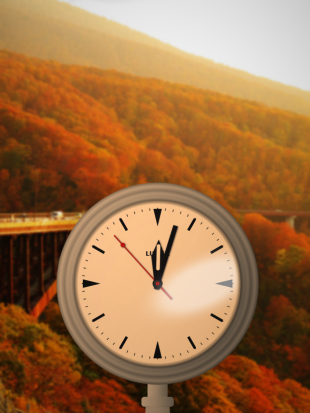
12:02:53
